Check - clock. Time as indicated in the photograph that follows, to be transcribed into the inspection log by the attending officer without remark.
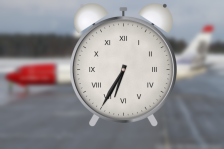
6:35
